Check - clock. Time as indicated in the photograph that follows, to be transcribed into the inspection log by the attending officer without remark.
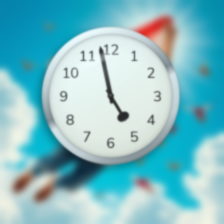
4:58
